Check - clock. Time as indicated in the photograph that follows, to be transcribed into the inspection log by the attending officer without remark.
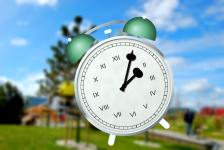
2:05
